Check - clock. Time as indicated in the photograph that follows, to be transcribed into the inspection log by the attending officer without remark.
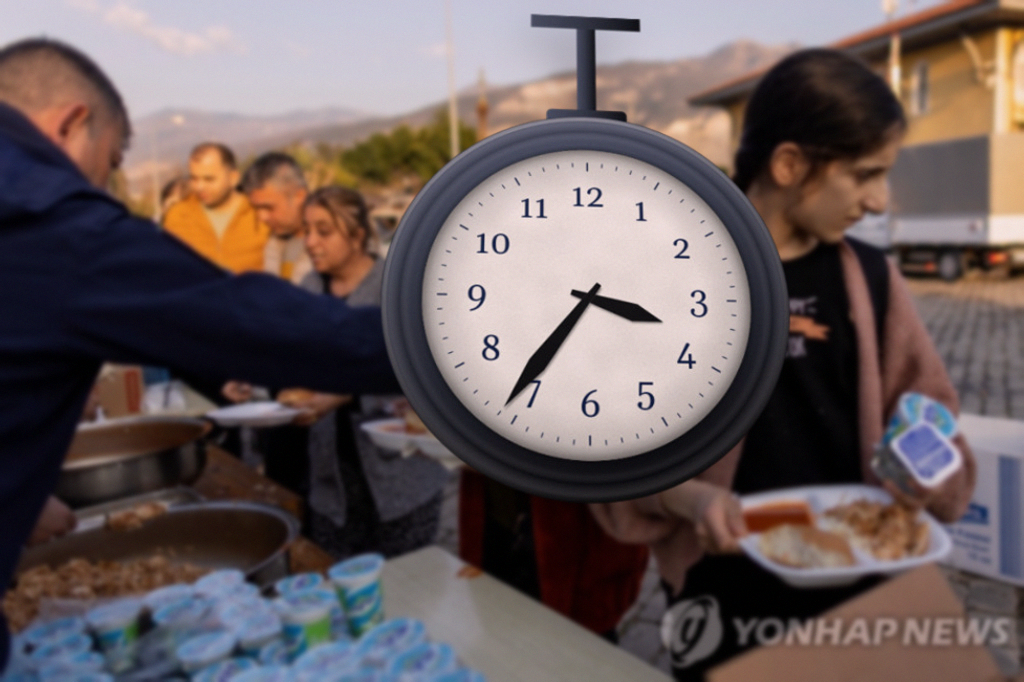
3:36
